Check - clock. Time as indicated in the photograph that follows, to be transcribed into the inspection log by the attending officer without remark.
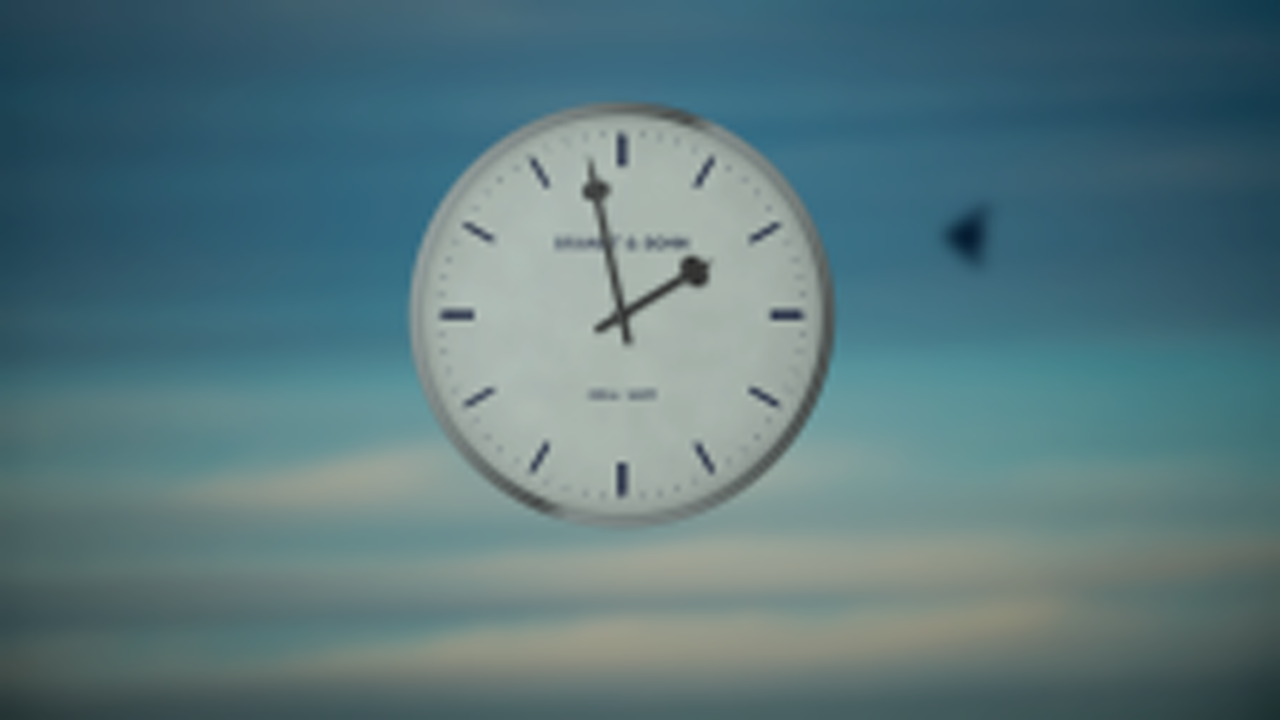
1:58
